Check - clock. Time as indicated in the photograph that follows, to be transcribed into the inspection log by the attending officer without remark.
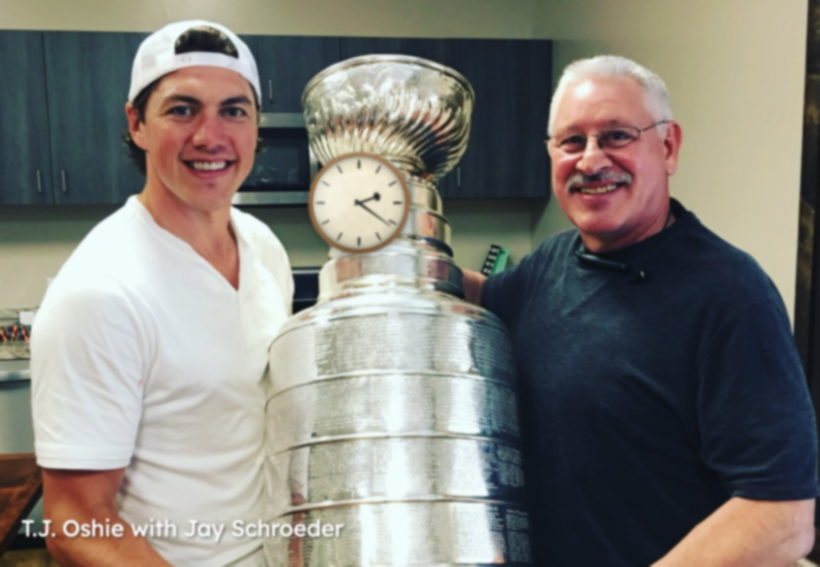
2:21
